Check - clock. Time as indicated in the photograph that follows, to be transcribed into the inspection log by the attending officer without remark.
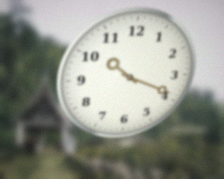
10:19
